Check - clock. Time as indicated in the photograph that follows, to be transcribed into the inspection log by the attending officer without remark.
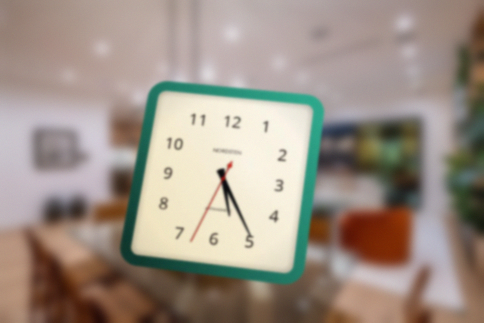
5:24:33
